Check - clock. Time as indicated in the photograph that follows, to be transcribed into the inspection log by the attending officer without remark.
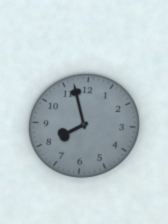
7:57
